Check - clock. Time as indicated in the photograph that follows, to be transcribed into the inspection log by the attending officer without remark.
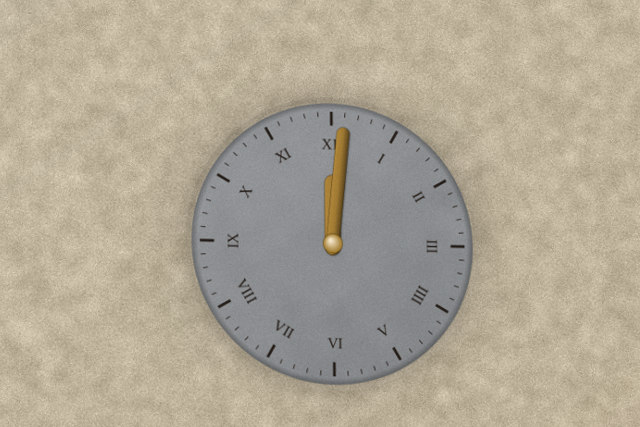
12:01
